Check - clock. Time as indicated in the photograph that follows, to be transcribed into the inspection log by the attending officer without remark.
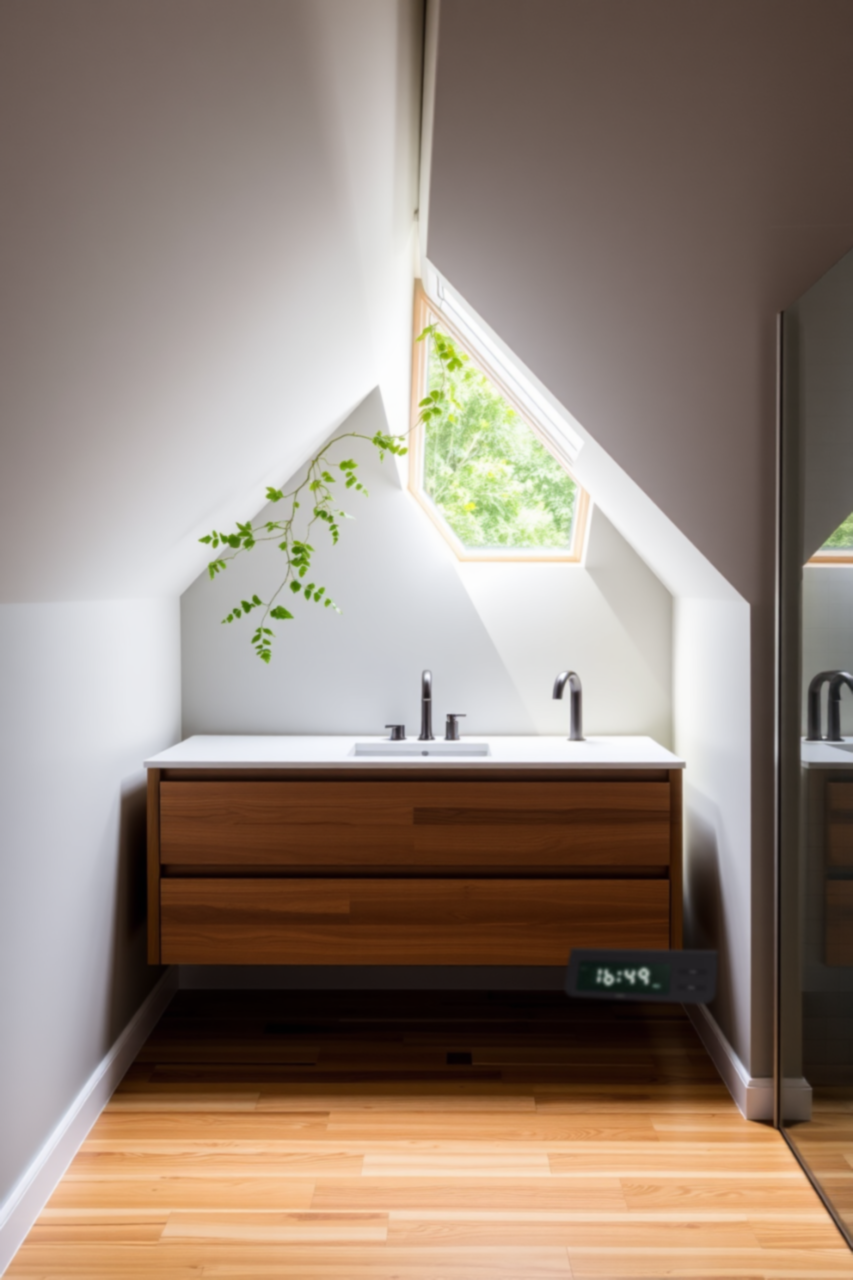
16:49
